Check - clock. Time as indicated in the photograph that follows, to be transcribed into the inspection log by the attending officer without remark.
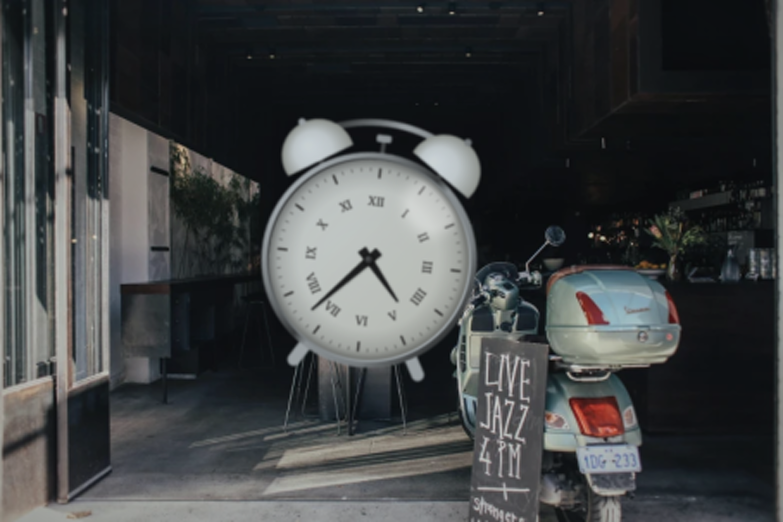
4:37
